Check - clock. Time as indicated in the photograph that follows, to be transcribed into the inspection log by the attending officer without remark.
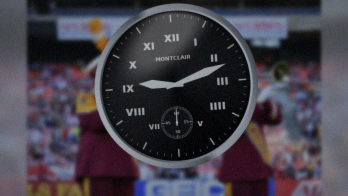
9:12
